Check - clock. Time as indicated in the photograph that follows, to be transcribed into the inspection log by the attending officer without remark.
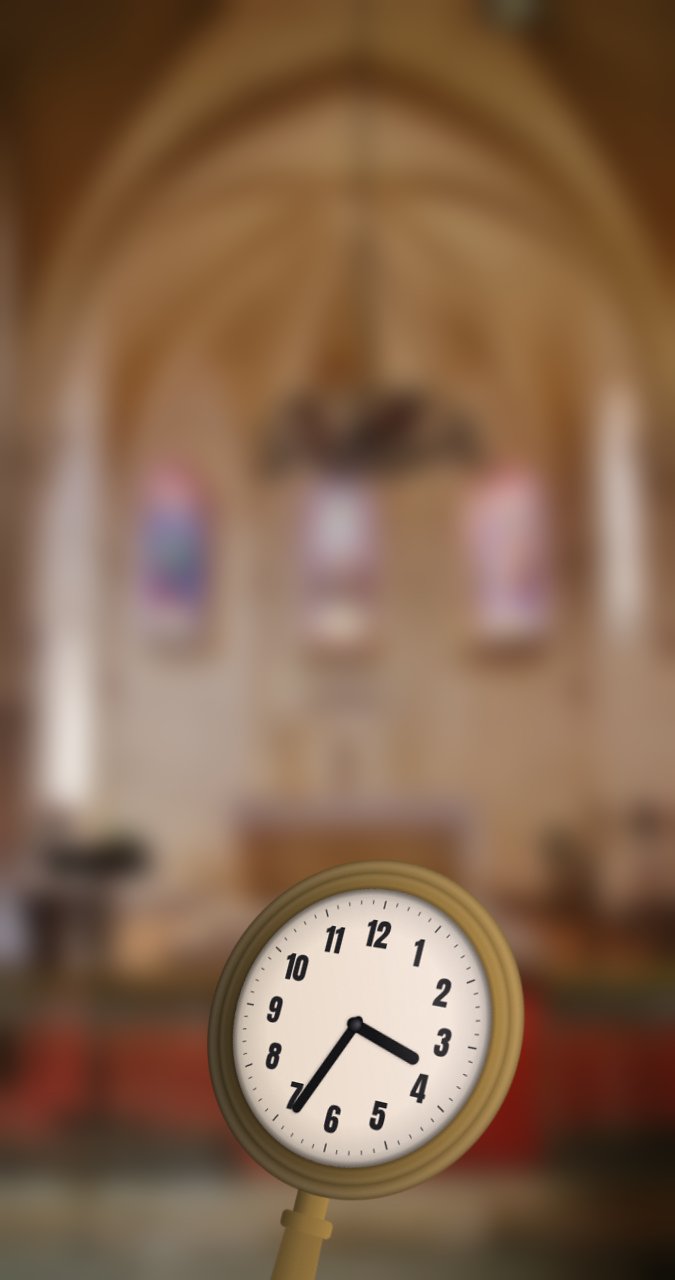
3:34
